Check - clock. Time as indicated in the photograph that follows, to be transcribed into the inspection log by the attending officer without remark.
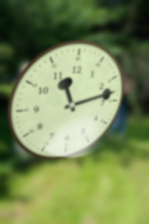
11:13
